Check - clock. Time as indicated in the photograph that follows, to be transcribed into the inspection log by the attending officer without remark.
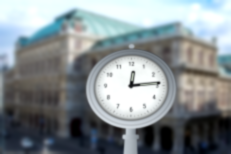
12:14
